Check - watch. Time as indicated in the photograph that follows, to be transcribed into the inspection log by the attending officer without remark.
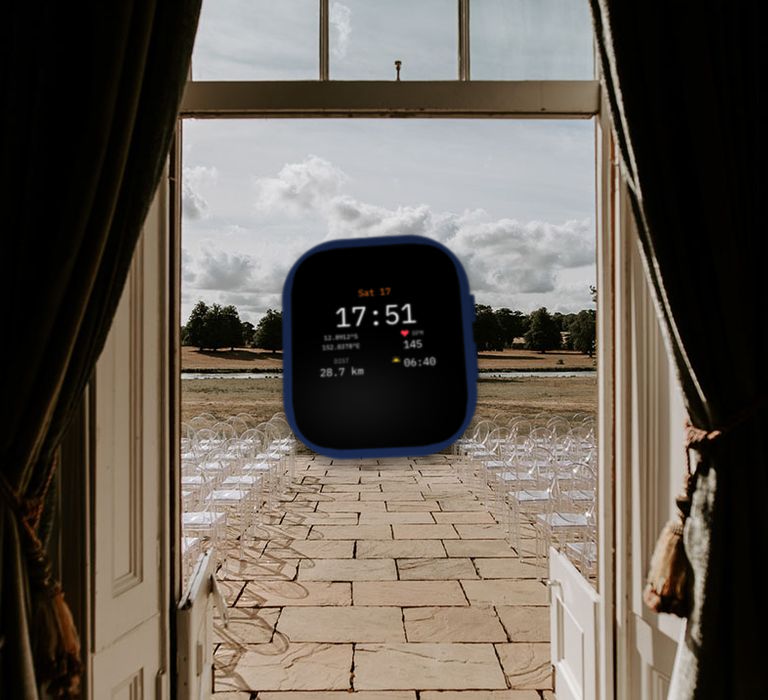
17:51
